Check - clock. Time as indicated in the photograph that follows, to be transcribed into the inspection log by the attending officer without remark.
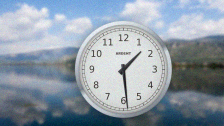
1:29
